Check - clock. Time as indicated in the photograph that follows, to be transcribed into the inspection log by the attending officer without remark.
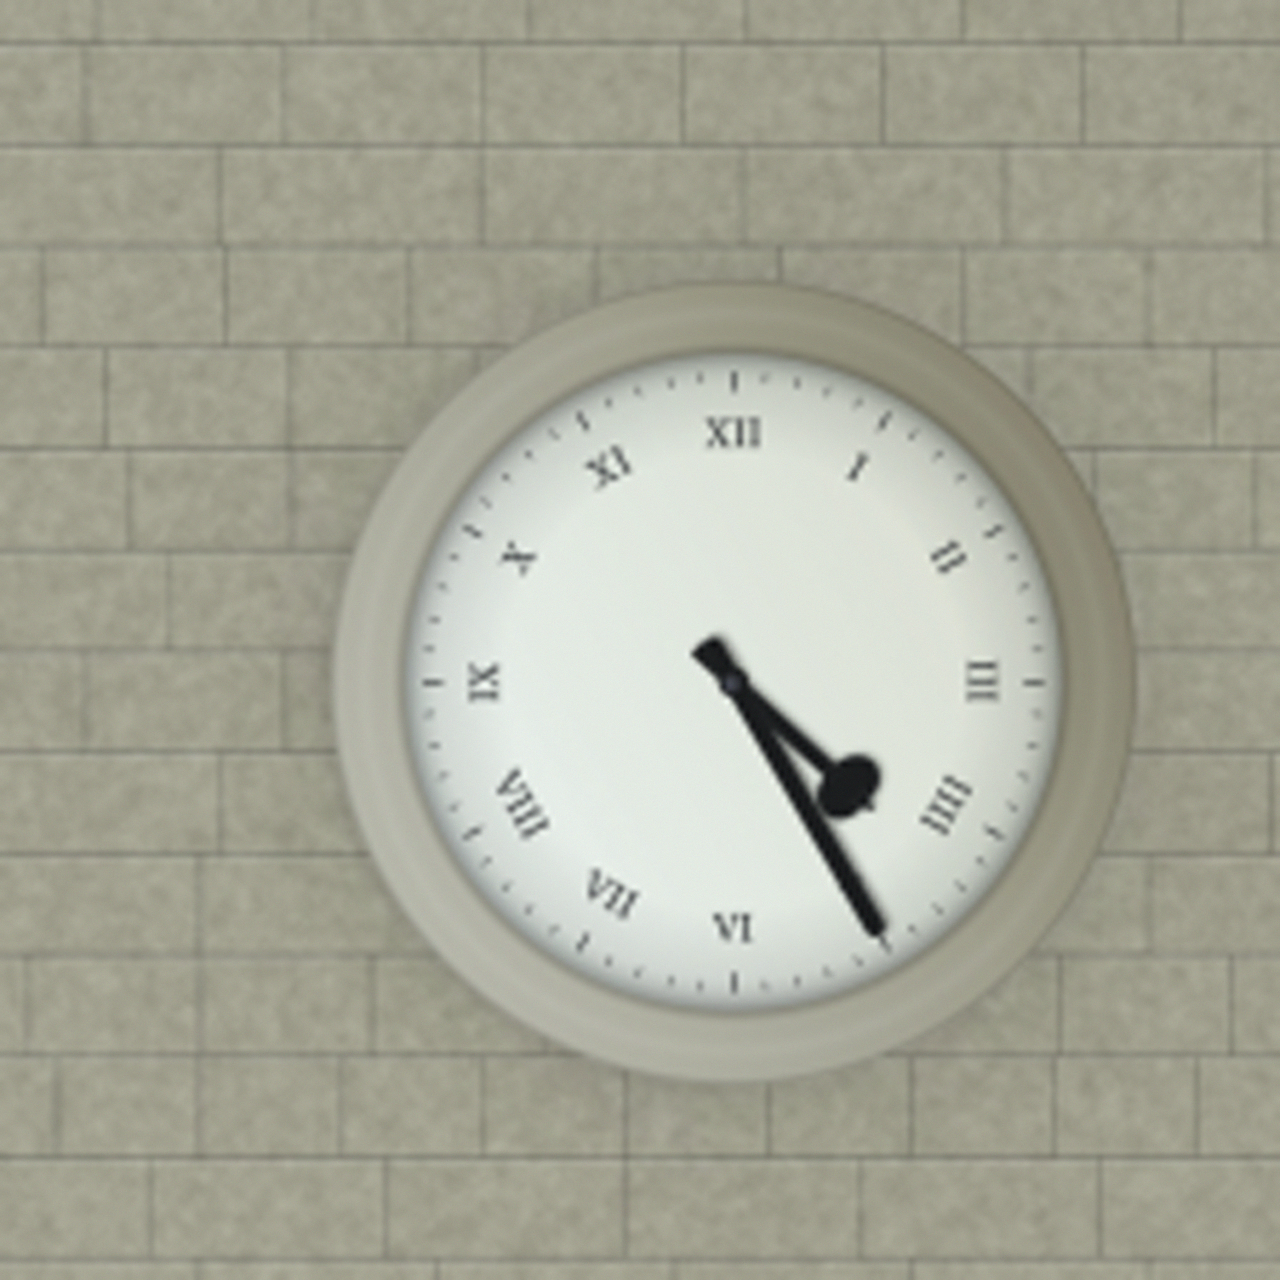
4:25
